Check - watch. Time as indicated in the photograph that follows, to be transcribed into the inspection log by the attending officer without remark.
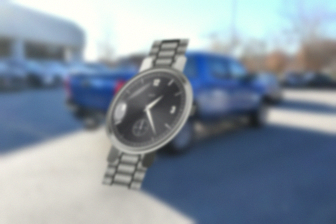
1:24
